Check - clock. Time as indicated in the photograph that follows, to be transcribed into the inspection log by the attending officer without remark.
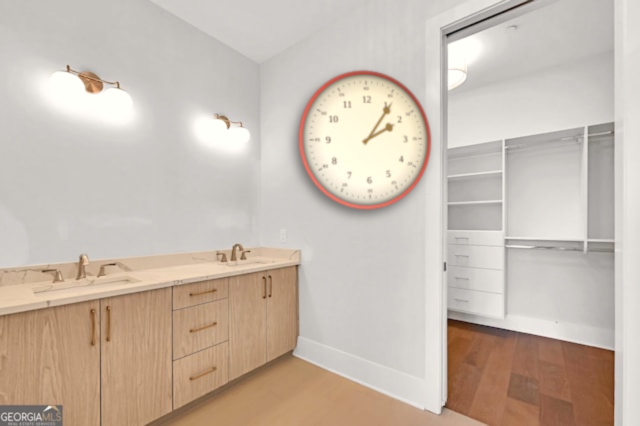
2:06
